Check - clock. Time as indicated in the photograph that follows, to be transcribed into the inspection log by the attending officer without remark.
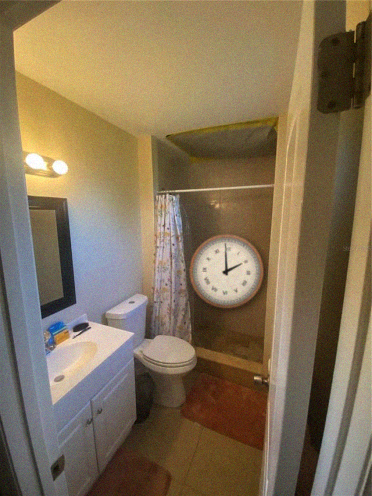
1:59
